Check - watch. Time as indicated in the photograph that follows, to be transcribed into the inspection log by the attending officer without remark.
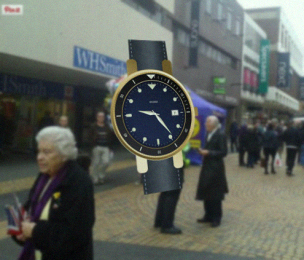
9:24
